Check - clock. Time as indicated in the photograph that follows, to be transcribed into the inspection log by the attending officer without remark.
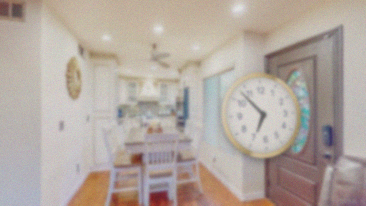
6:53
